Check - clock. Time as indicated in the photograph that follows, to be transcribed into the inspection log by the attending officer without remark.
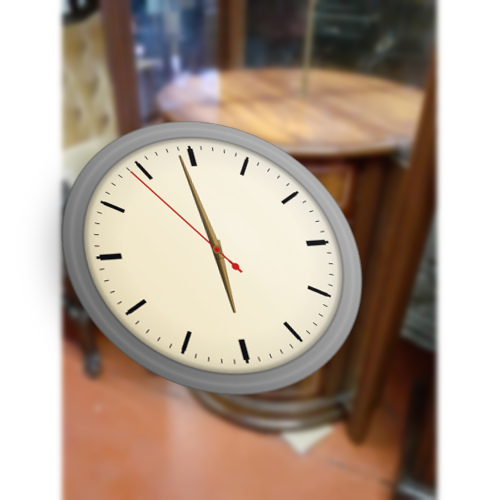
5:58:54
